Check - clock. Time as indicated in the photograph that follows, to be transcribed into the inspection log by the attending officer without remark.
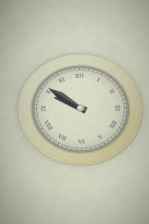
9:51
